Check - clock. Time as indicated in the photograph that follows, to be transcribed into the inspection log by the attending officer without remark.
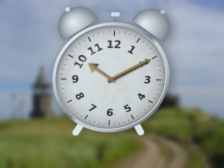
10:10
